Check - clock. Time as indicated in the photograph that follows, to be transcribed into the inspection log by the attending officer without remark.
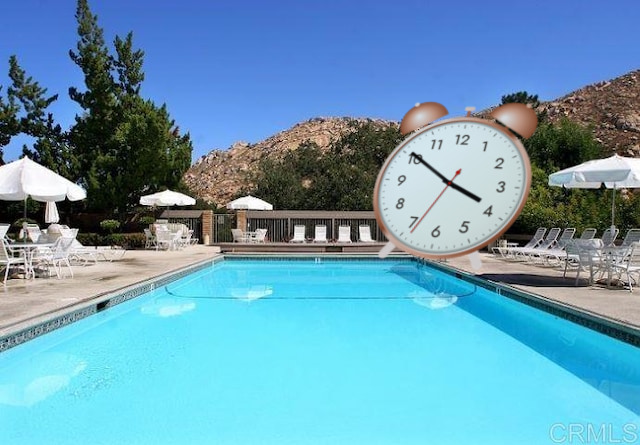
3:50:34
